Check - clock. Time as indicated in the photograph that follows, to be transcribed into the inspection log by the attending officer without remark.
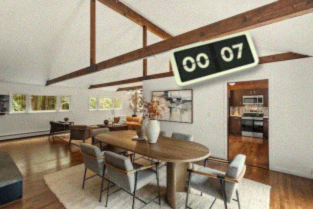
0:07
